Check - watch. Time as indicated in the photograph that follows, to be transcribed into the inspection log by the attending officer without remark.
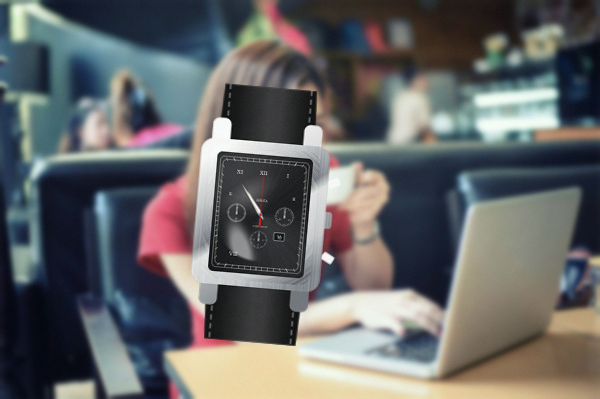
10:54
